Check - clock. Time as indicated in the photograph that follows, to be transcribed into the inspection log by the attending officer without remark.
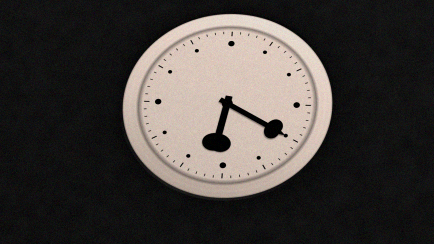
6:20
